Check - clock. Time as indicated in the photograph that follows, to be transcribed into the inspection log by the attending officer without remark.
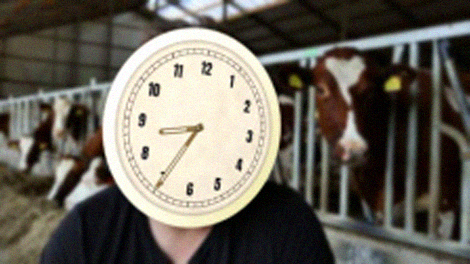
8:35
